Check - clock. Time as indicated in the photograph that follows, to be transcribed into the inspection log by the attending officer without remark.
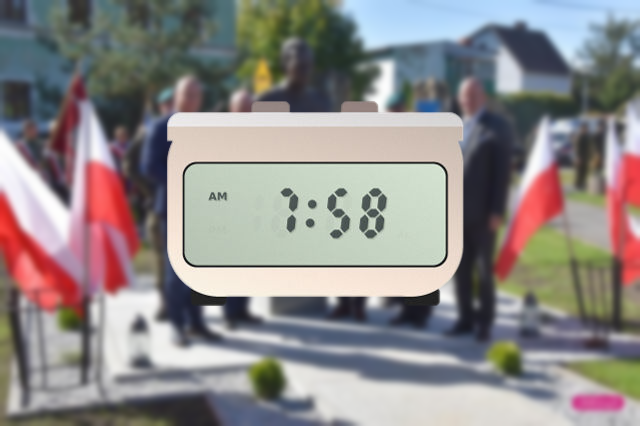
7:58
